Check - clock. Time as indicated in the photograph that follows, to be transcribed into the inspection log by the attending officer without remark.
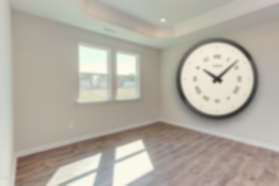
10:08
